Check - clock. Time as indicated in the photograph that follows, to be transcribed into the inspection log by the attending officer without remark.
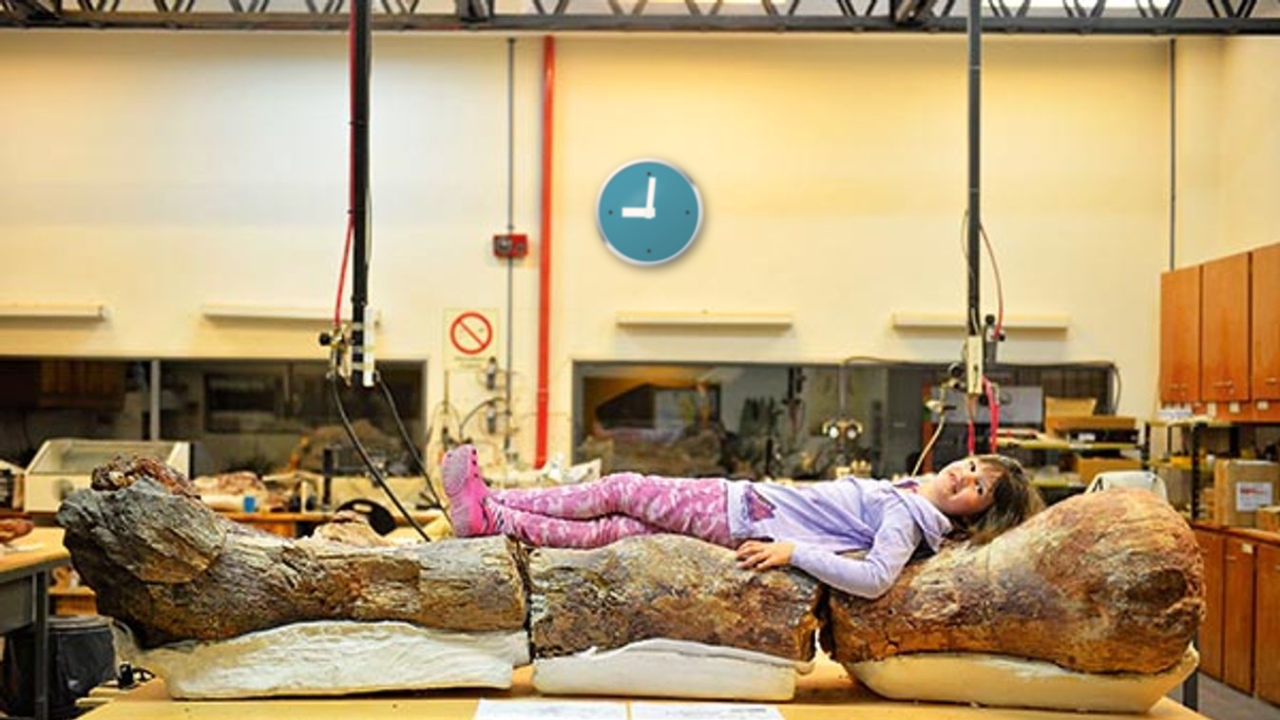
9:01
